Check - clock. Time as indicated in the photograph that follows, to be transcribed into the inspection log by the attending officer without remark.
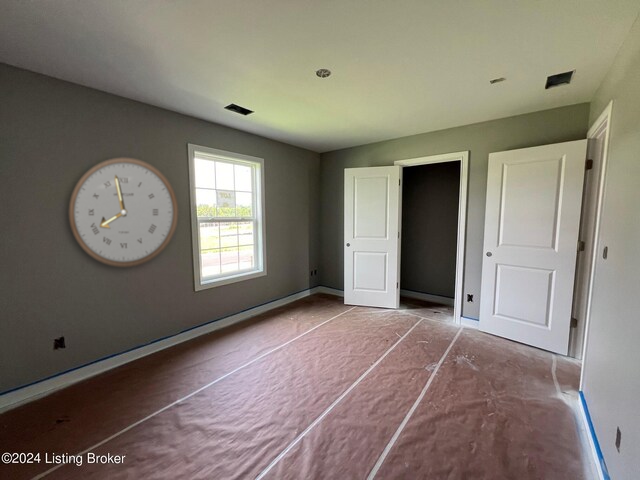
7:58
